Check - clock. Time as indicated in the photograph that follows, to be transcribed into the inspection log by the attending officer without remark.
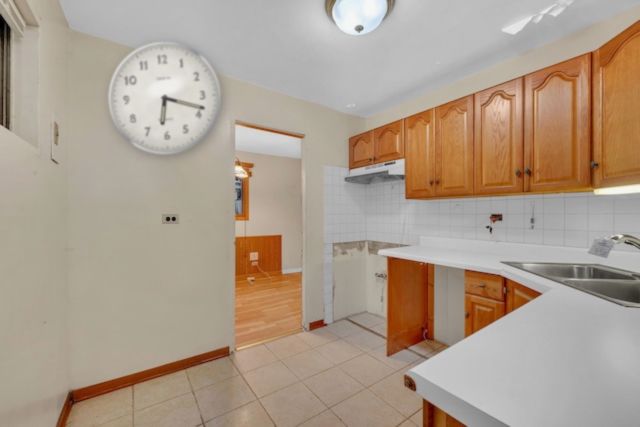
6:18
